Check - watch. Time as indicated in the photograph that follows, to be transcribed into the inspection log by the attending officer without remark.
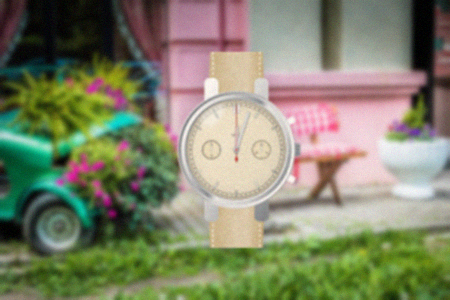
12:03
